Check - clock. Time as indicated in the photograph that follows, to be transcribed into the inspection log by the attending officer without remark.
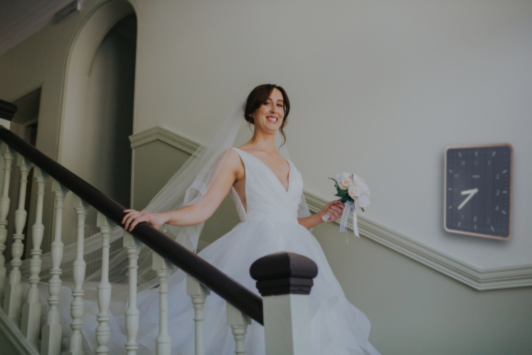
8:38
